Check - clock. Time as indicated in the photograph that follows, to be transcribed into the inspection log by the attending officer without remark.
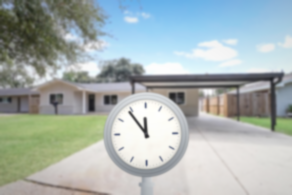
11:54
